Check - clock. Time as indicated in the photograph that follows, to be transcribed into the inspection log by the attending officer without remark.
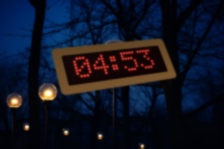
4:53
